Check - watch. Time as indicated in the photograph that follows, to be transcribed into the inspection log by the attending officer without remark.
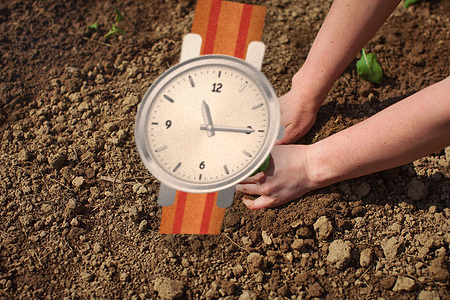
11:15
